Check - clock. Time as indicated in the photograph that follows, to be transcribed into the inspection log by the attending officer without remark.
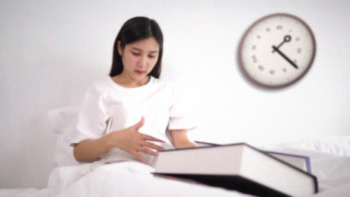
1:21
